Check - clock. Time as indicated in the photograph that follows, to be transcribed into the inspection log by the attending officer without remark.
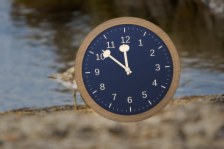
11:52
